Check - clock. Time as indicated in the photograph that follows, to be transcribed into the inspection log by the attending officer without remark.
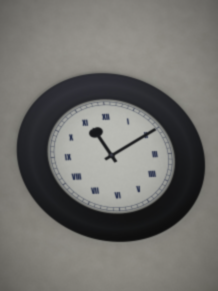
11:10
